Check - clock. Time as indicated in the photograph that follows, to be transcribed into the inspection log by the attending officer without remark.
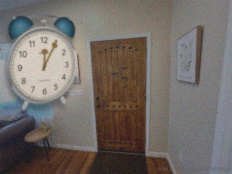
12:05
